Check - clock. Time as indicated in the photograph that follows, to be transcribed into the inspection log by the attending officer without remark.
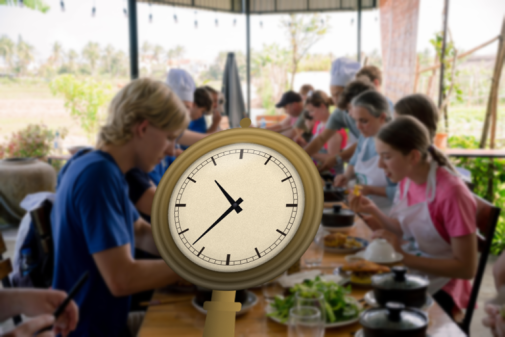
10:37
